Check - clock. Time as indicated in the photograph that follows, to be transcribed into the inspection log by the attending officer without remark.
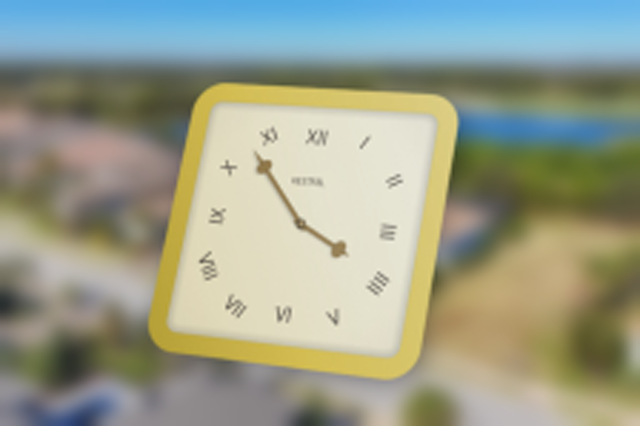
3:53
